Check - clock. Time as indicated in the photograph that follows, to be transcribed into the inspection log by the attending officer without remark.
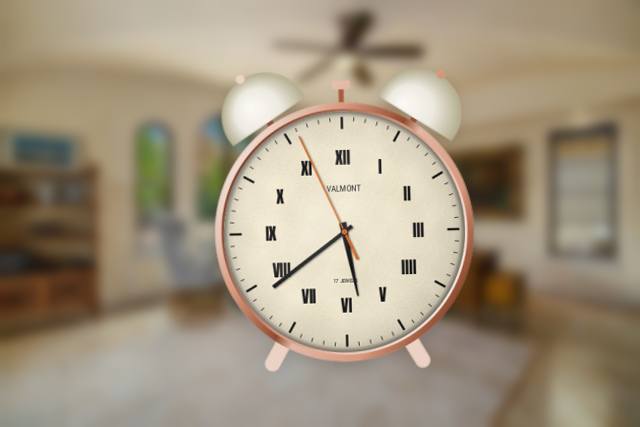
5:38:56
